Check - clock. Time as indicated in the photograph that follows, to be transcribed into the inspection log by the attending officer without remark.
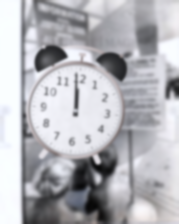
11:59
